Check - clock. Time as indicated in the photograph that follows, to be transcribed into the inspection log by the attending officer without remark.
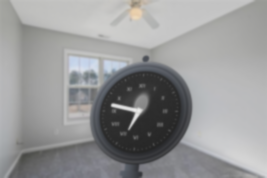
6:47
